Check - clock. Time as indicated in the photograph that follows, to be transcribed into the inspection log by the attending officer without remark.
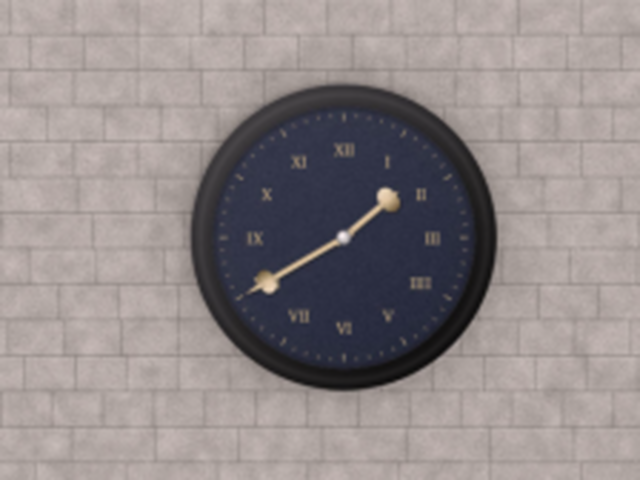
1:40
